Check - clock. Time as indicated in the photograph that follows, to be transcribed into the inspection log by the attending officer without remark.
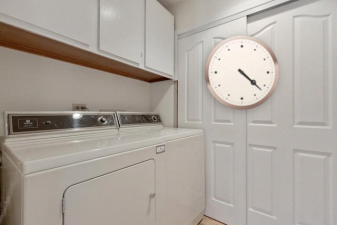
4:22
